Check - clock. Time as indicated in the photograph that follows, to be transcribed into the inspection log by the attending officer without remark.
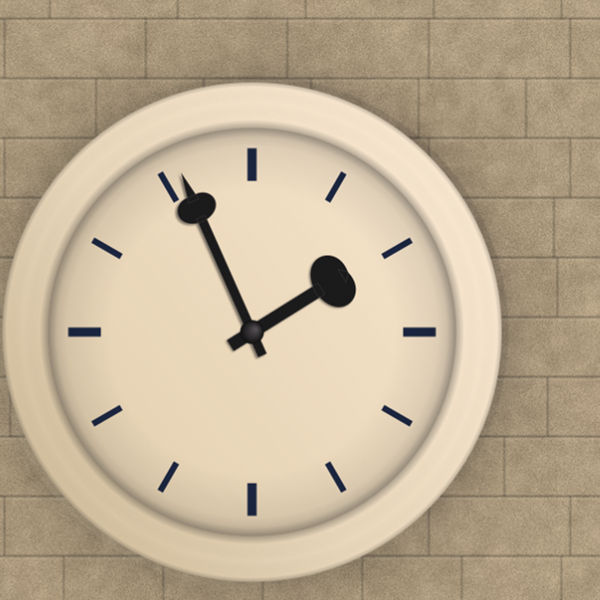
1:56
